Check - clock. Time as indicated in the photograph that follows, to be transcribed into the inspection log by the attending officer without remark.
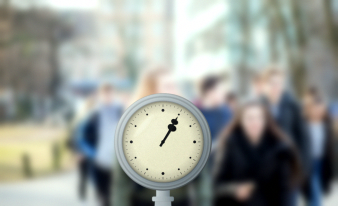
1:05
